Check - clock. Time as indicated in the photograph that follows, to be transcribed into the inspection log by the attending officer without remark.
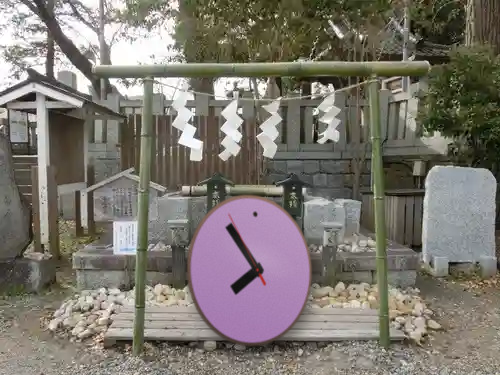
7:53:55
